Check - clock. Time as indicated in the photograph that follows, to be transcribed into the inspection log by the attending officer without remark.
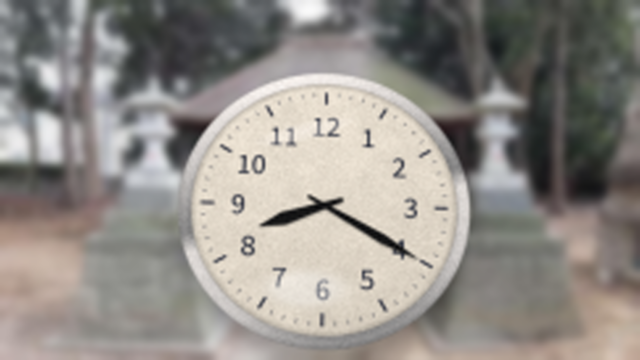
8:20
